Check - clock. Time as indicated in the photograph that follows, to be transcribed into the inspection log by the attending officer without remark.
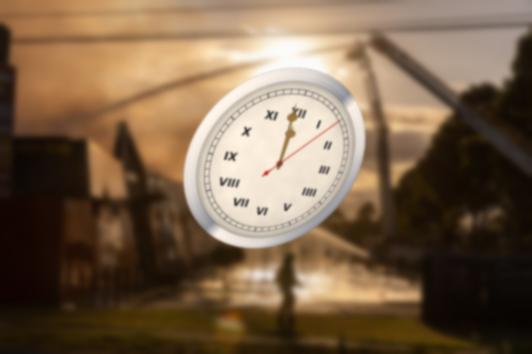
11:59:07
